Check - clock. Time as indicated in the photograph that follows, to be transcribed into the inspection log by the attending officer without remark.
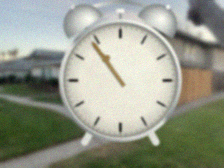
10:54
